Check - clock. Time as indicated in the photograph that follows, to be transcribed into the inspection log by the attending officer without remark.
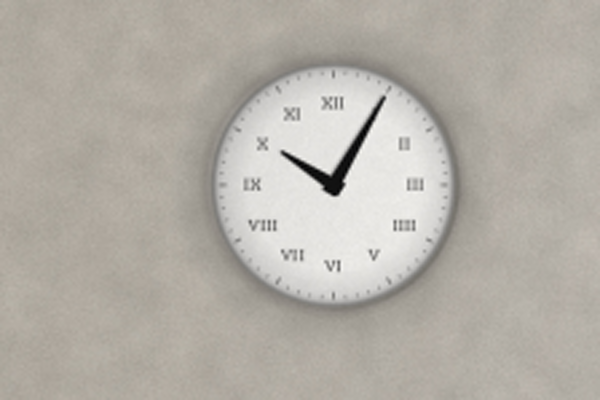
10:05
